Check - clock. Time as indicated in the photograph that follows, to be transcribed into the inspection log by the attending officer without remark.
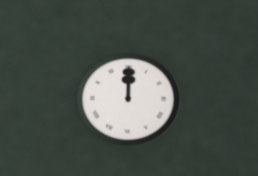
12:00
